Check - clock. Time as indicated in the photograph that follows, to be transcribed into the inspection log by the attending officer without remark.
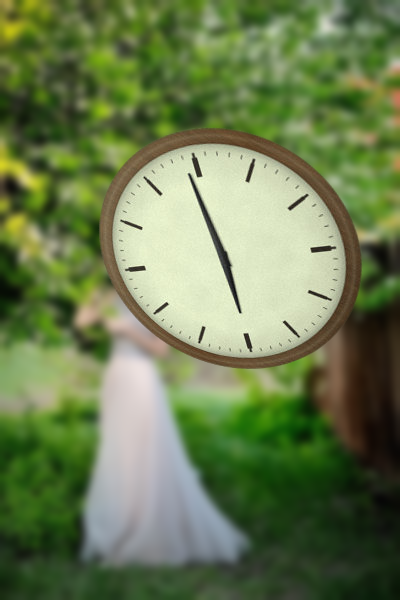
5:59
